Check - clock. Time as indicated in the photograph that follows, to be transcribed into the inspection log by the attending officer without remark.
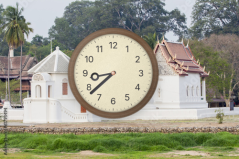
8:38
